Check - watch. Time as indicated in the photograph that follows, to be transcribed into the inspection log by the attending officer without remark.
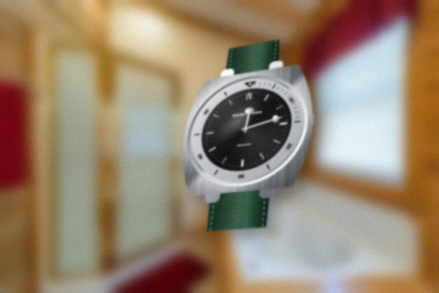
12:13
